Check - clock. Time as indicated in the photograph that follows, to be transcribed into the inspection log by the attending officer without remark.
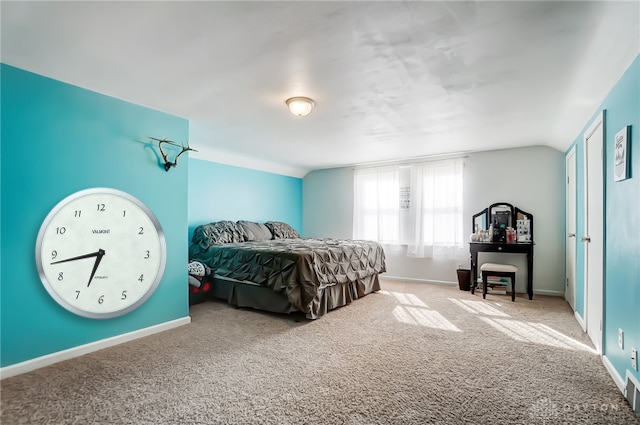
6:43
